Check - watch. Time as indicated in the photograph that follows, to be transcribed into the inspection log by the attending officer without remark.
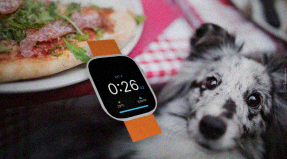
0:26
